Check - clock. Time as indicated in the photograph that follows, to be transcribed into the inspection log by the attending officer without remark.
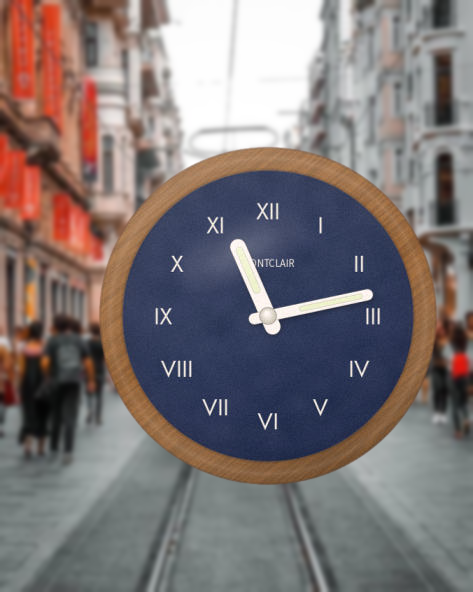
11:13
